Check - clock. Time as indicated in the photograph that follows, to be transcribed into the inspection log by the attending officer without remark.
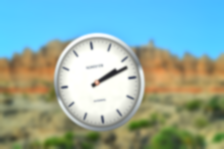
2:12
